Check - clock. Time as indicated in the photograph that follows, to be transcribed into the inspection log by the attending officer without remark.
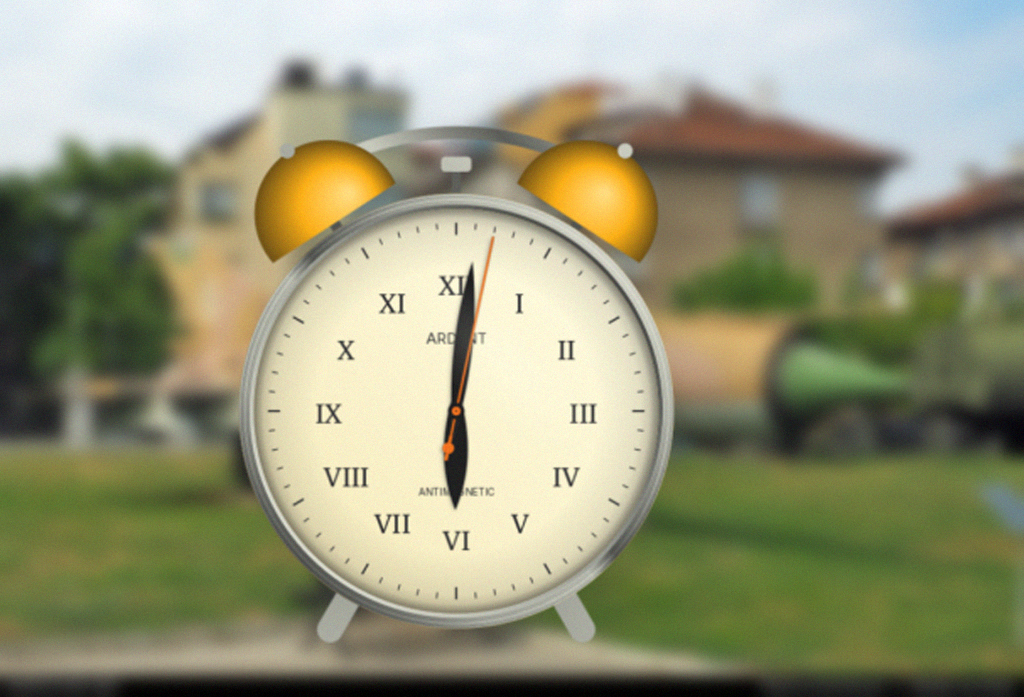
6:01:02
